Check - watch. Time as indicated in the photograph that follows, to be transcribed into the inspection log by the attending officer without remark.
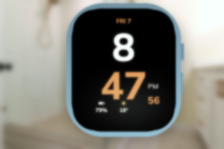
8:47
